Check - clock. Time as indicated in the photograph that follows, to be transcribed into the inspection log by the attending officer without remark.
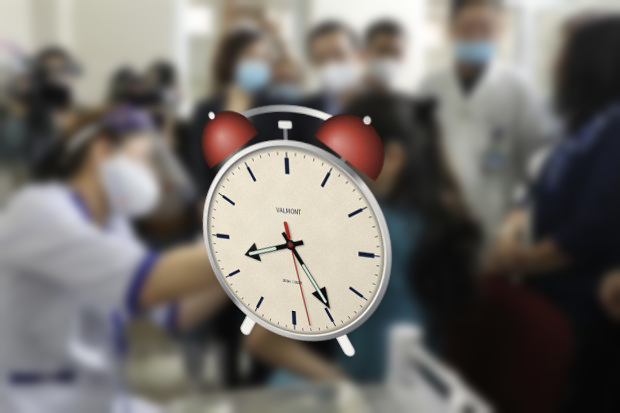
8:24:28
